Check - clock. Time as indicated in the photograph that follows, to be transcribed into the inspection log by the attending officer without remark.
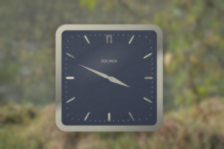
3:49
